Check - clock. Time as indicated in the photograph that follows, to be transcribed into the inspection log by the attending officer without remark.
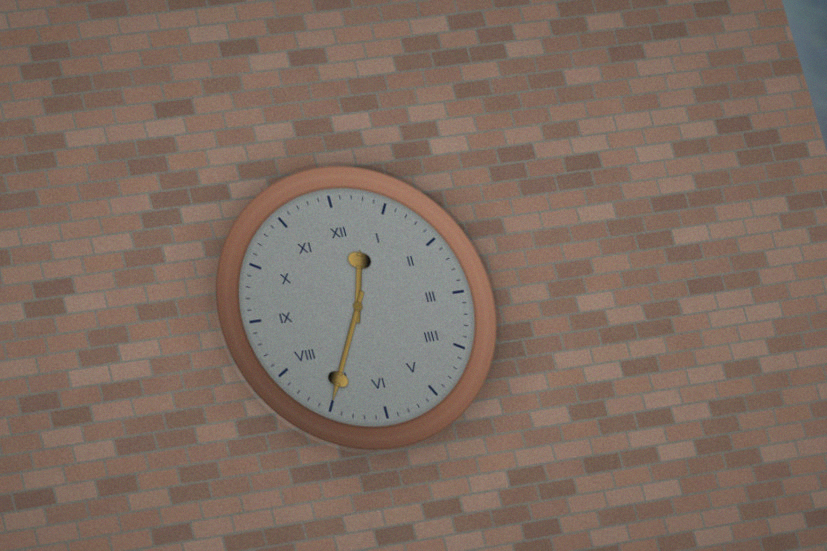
12:35
